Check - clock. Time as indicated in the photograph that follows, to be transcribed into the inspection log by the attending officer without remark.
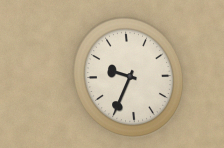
9:35
